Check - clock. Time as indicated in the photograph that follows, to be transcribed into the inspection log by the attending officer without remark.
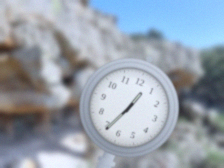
12:34
